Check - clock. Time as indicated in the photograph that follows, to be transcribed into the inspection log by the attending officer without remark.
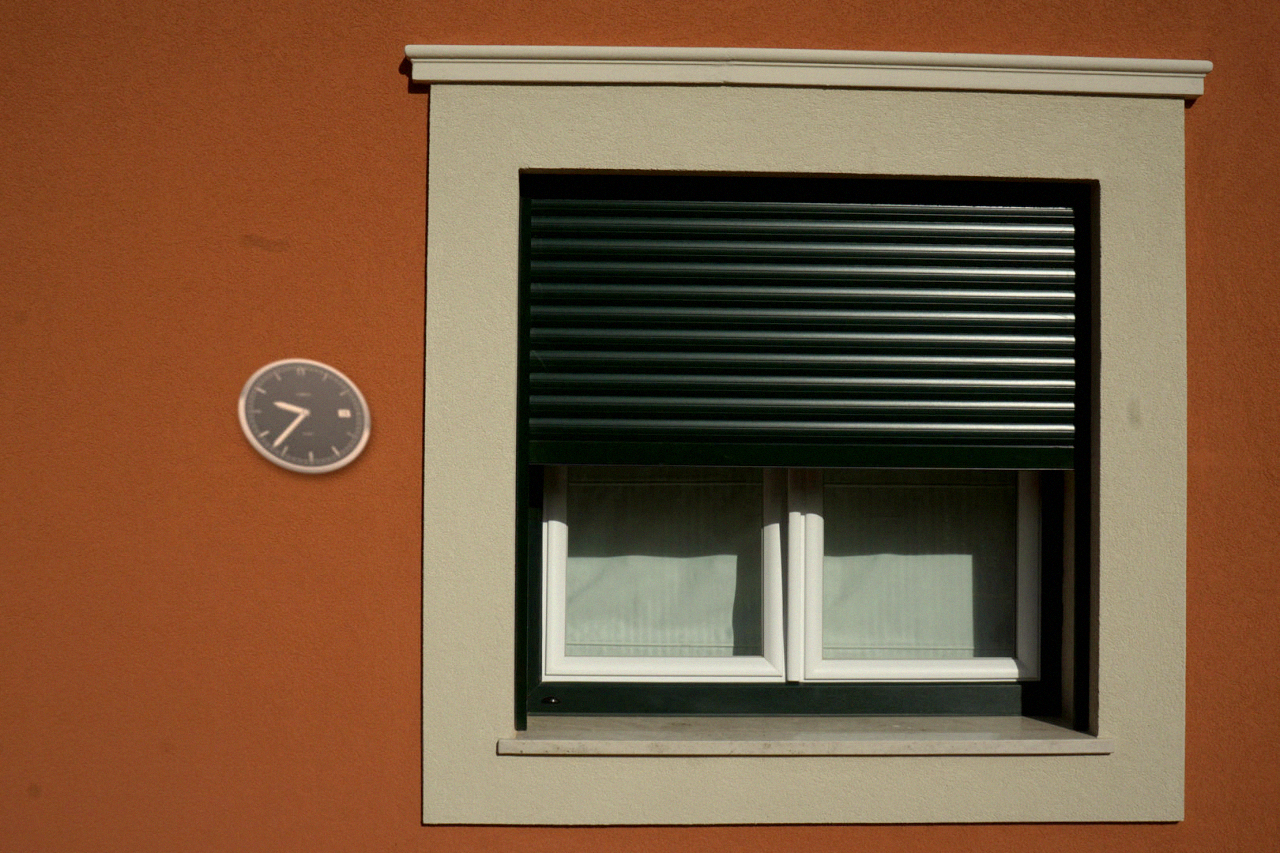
9:37
